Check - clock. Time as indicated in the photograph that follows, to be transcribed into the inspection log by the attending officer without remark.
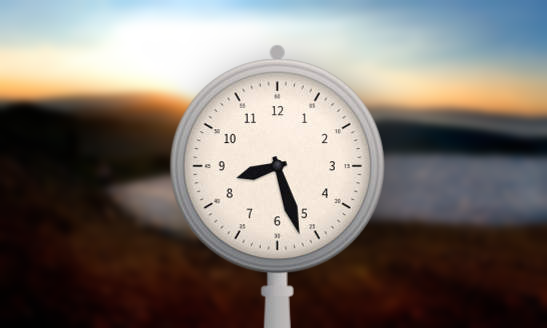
8:27
